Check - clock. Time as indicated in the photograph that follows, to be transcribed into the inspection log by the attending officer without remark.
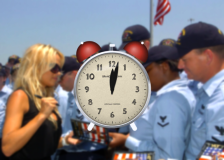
12:02
